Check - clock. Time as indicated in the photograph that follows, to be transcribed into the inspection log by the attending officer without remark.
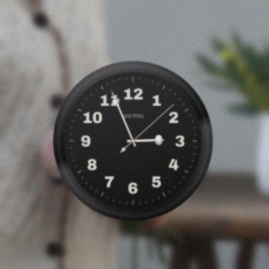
2:56:08
